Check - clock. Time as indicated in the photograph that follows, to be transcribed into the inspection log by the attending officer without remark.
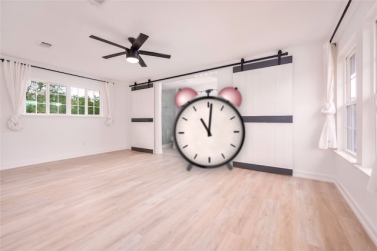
11:01
